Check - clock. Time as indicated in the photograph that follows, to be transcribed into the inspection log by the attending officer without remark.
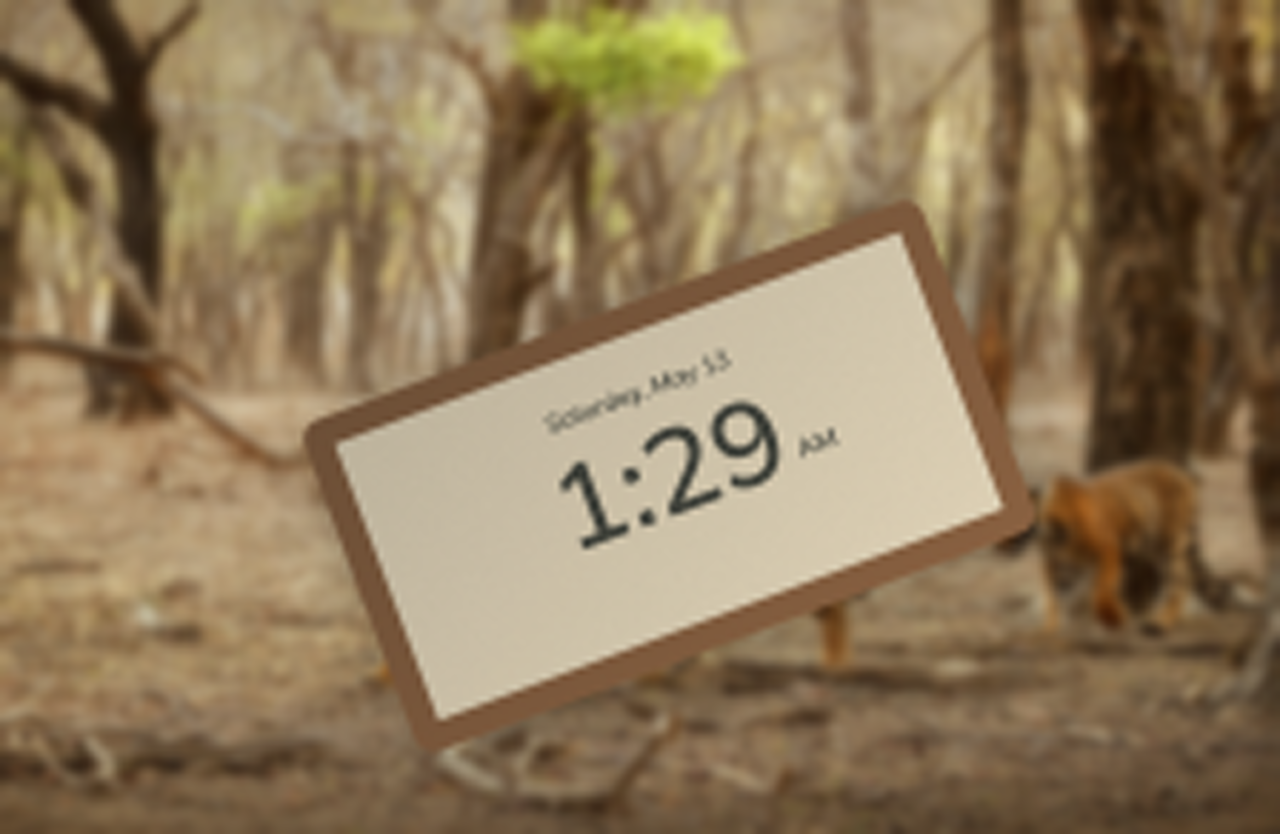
1:29
